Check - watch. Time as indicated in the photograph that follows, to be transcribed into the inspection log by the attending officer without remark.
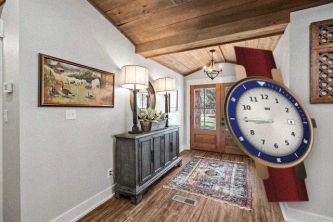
8:45
